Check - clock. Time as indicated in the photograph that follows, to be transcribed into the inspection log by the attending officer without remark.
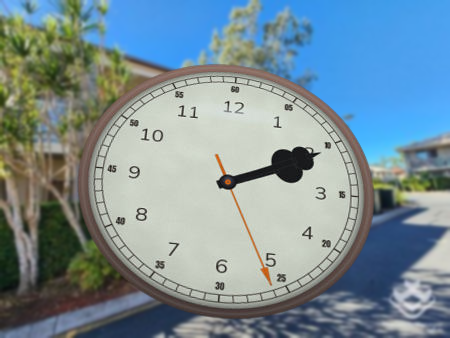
2:10:26
